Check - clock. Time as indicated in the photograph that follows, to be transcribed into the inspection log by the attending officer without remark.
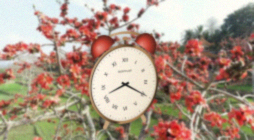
8:20
